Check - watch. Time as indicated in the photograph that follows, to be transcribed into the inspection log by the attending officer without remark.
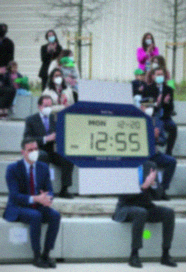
12:55
